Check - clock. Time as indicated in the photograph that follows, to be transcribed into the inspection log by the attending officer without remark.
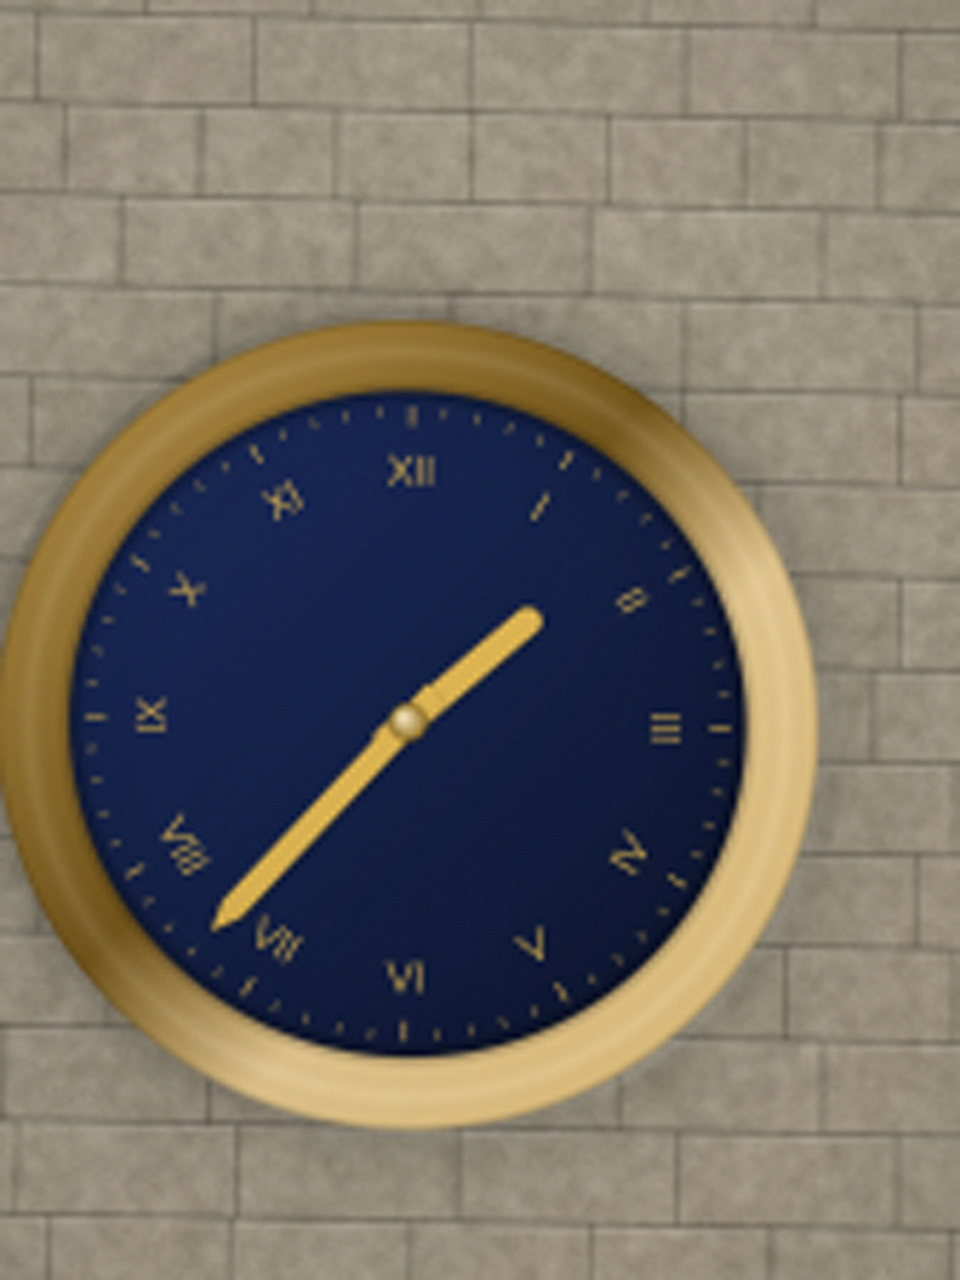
1:37
